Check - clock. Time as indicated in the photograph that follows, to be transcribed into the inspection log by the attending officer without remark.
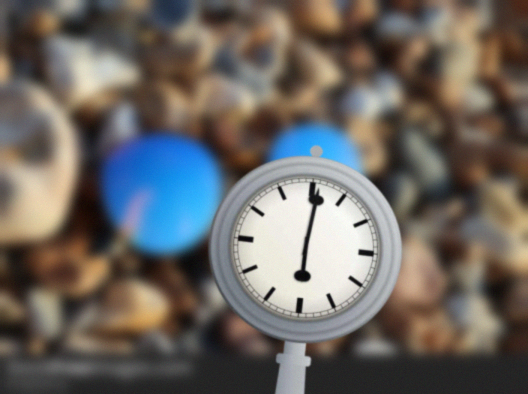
6:01
